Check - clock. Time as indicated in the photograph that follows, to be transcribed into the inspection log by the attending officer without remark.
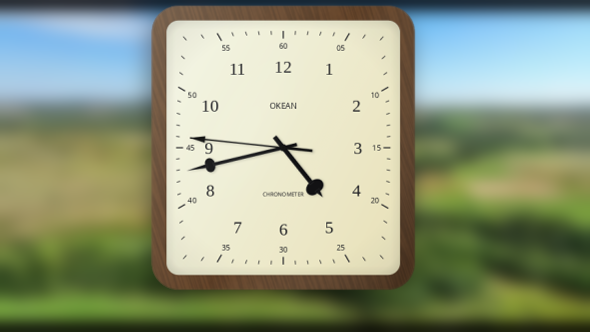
4:42:46
